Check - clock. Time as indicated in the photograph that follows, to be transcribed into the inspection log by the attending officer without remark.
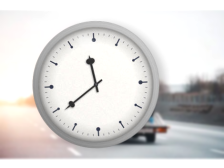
11:39
